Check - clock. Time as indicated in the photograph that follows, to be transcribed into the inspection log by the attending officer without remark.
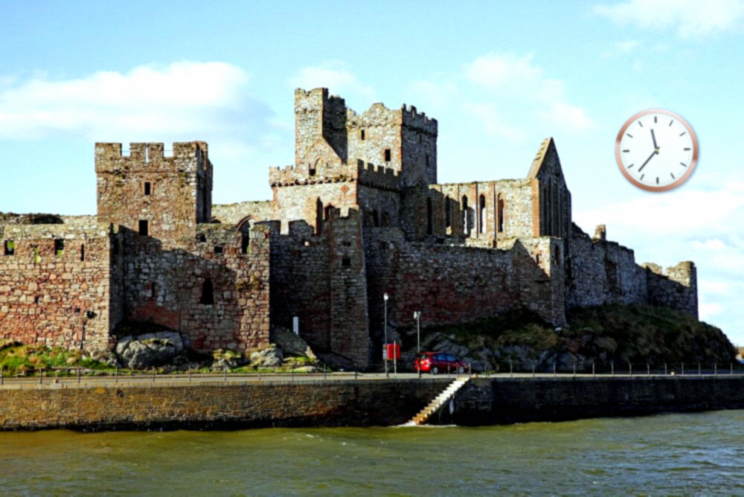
11:37
